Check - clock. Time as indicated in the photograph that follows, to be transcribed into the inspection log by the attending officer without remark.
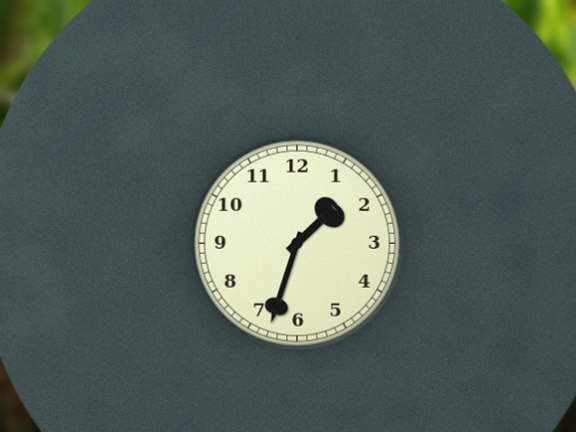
1:33
